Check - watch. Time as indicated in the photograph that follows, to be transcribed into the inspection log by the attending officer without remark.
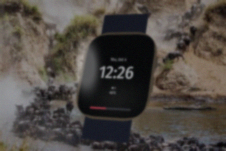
12:26
